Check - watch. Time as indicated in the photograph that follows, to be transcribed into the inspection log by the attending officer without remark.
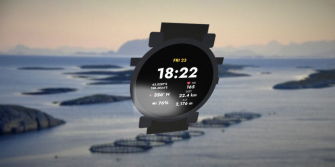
18:22
